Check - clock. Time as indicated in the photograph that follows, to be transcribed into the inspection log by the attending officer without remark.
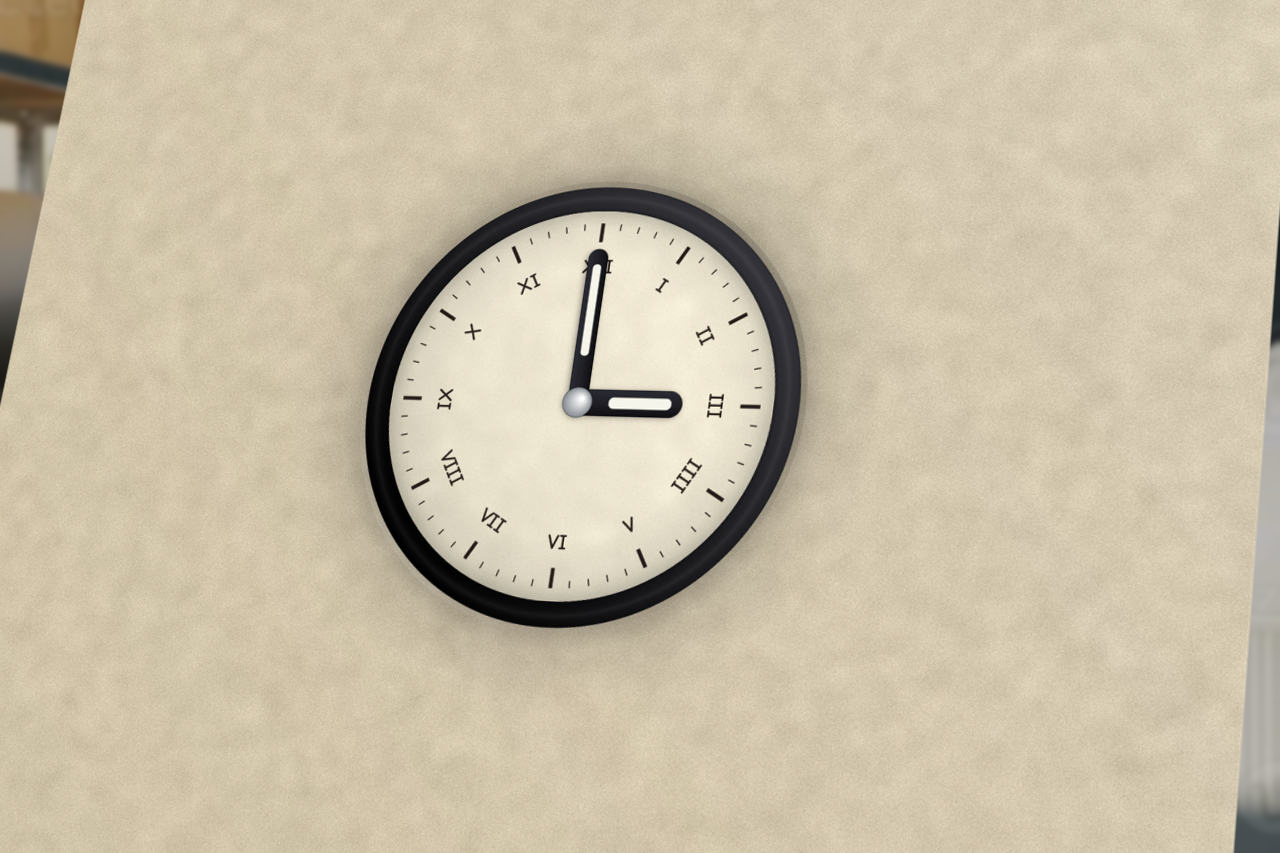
3:00
